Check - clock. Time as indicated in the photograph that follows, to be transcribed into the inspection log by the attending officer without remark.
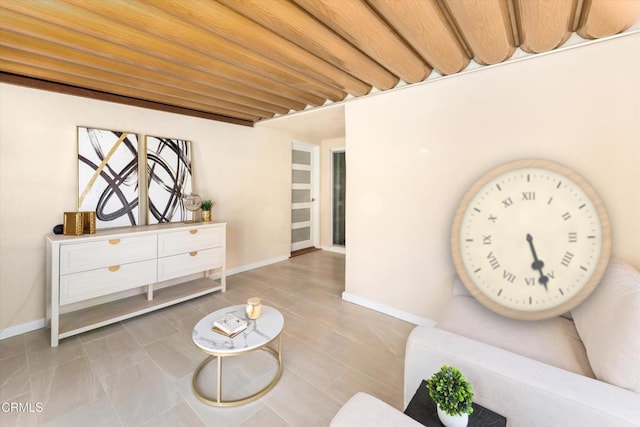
5:27
